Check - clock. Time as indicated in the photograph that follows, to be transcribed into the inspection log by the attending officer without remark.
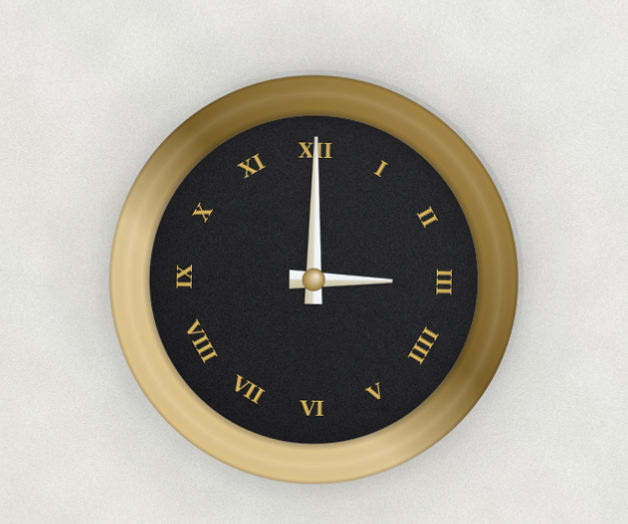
3:00
